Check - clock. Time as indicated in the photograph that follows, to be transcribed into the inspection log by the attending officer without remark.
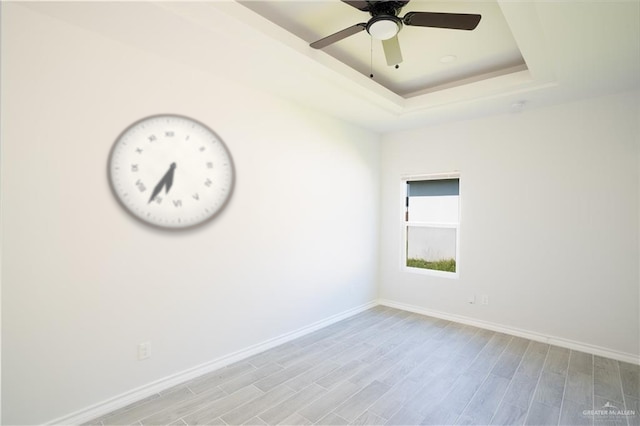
6:36
